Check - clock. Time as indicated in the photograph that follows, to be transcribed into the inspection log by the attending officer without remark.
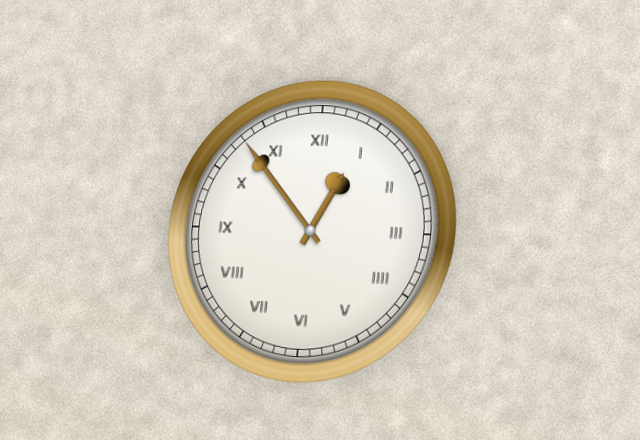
12:53
